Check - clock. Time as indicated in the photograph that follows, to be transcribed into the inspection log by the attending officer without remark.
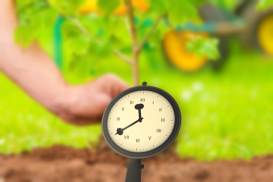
11:39
